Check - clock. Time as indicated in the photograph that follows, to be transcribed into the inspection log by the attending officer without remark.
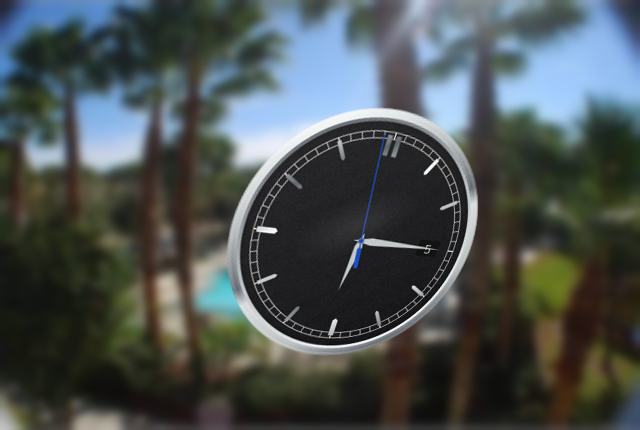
6:14:59
